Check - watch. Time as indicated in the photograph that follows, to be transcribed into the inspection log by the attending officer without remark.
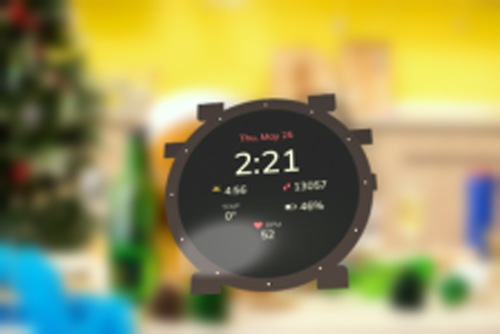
2:21
